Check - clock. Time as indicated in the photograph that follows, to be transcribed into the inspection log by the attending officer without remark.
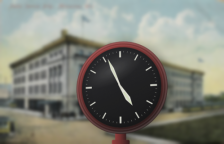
4:56
